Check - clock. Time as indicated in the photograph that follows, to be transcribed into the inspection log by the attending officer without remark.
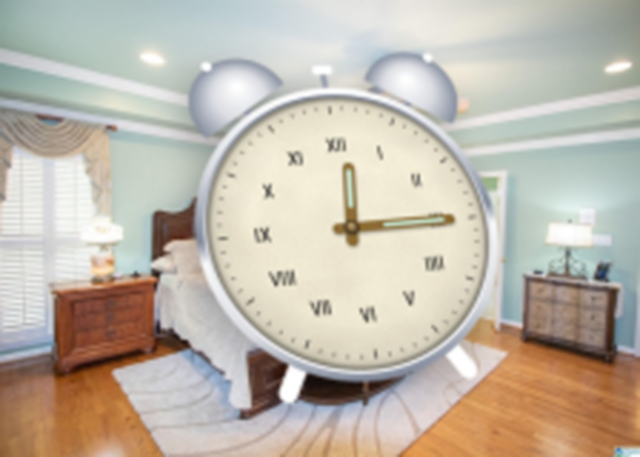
12:15
